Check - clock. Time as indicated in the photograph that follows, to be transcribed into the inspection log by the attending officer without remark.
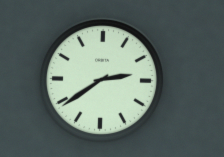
2:39
